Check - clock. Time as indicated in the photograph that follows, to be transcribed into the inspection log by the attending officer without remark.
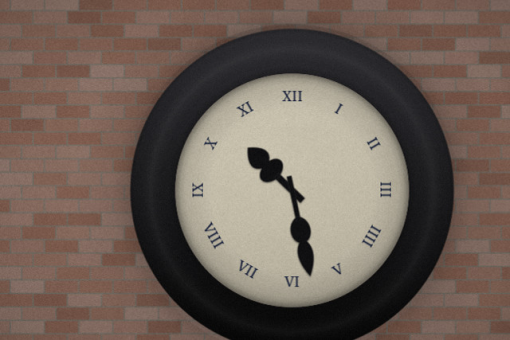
10:28
